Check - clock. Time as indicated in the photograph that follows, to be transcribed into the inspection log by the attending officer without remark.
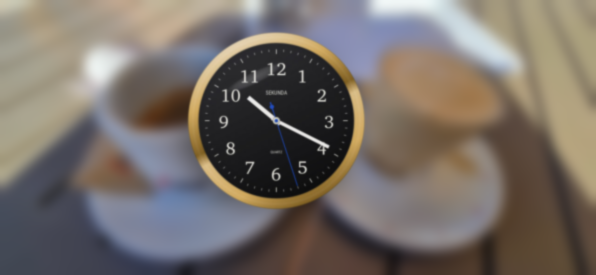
10:19:27
